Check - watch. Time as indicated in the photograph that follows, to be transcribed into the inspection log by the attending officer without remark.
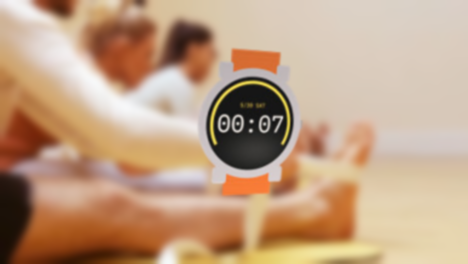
0:07
